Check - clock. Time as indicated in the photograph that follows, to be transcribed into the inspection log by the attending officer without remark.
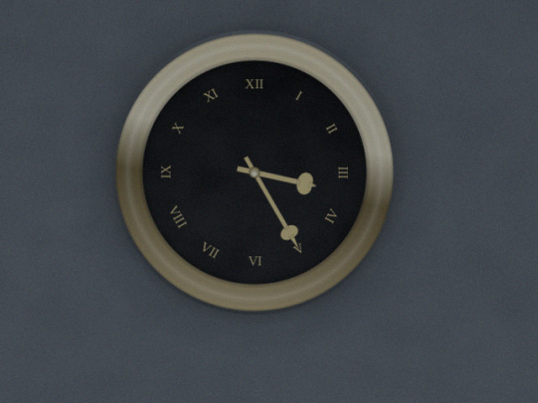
3:25
